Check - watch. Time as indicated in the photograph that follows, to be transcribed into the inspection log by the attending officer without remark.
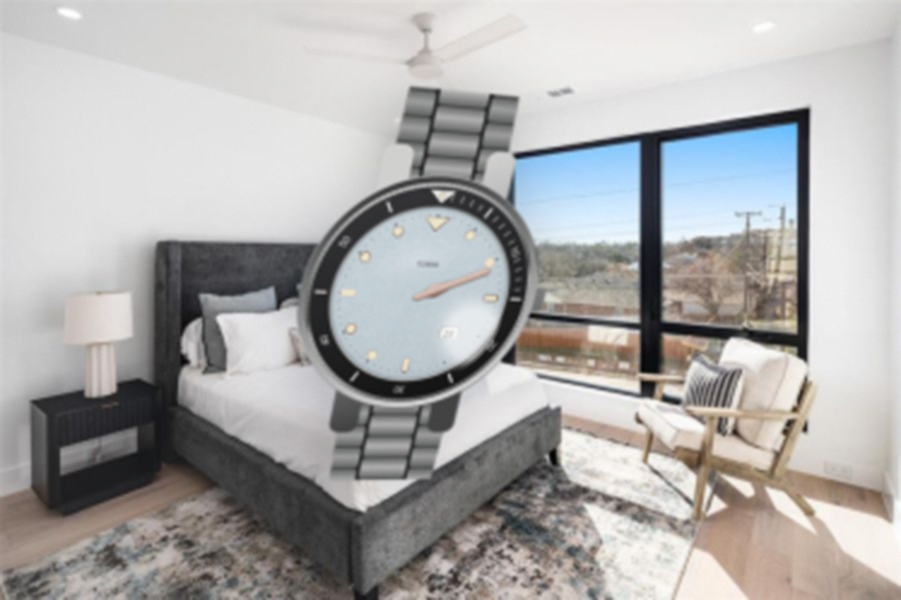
2:11
